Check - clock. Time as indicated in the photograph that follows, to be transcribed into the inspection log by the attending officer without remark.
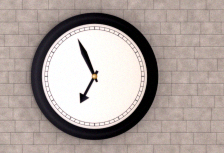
6:56
